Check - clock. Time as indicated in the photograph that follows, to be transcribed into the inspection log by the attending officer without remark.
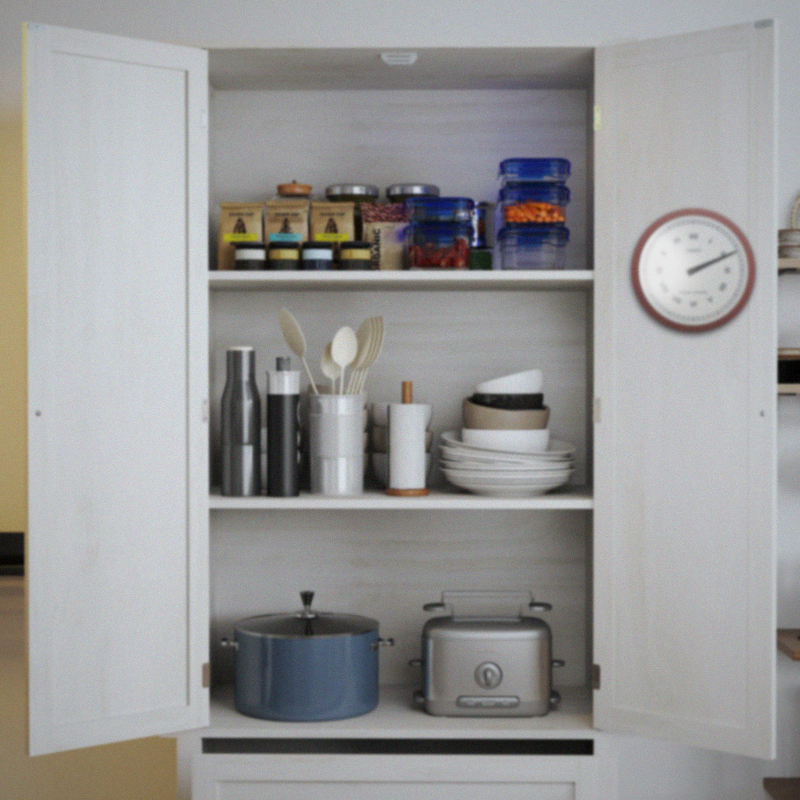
2:11
